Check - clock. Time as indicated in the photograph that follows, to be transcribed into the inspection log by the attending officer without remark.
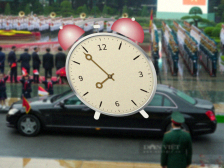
7:54
